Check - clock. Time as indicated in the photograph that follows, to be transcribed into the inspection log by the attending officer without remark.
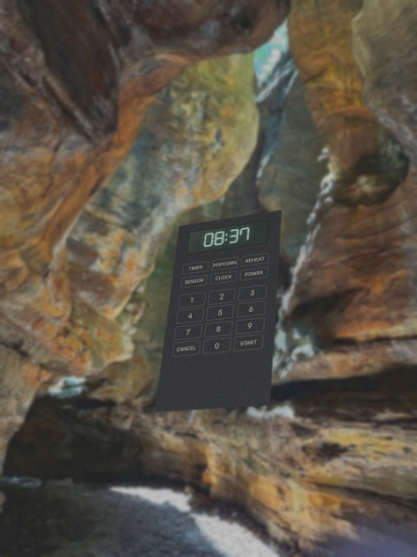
8:37
